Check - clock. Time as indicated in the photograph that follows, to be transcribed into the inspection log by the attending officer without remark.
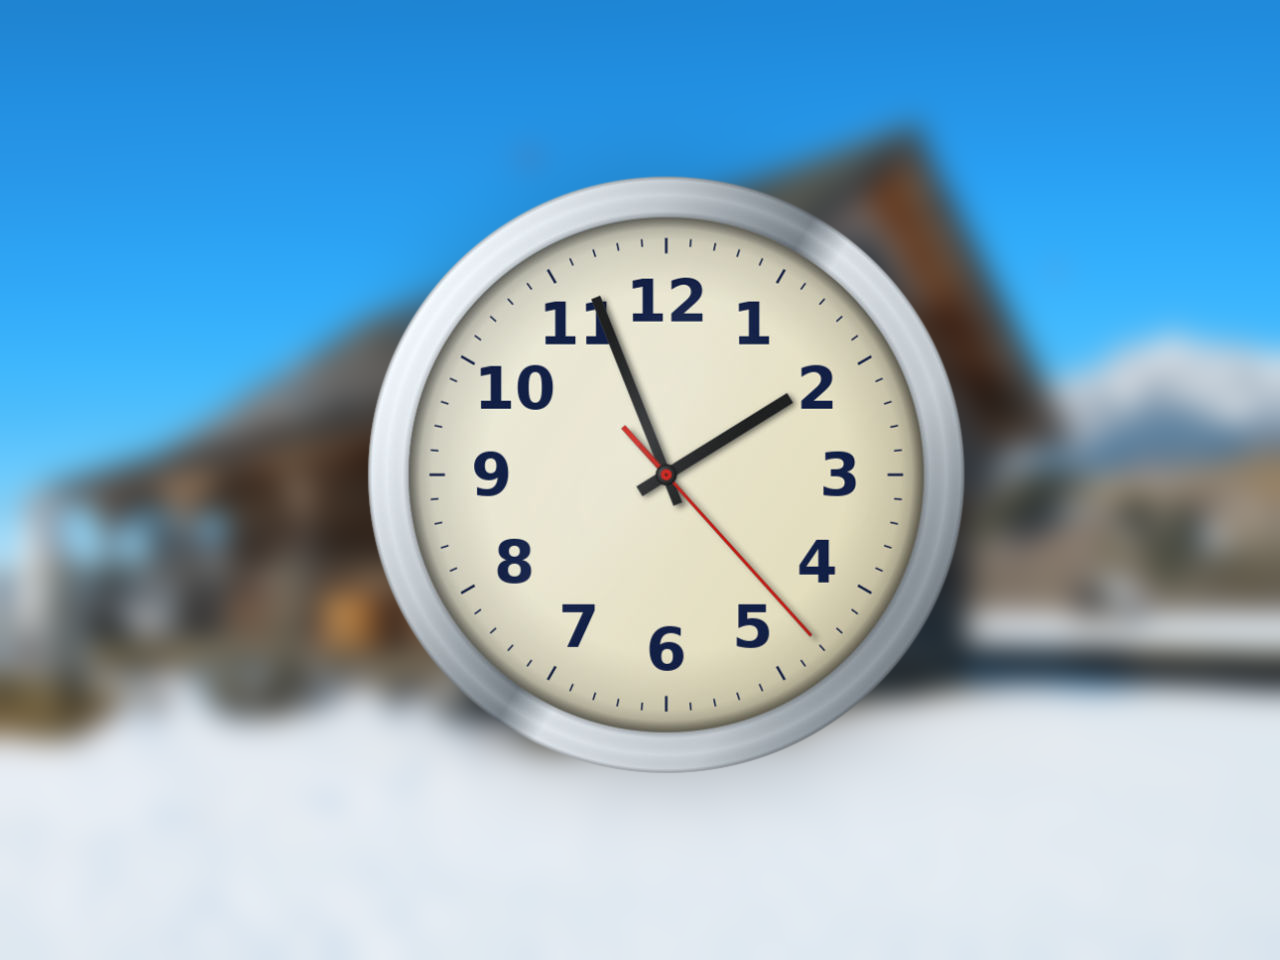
1:56:23
